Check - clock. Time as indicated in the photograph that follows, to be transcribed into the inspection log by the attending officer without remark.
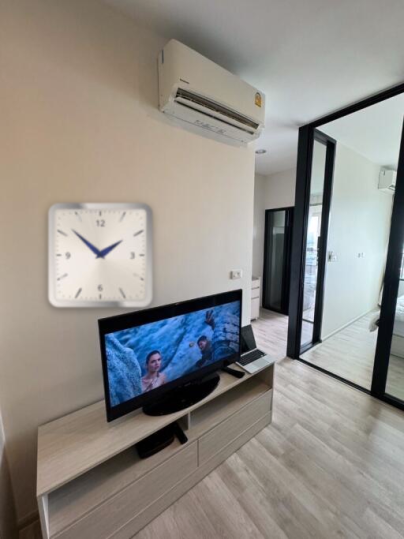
1:52
